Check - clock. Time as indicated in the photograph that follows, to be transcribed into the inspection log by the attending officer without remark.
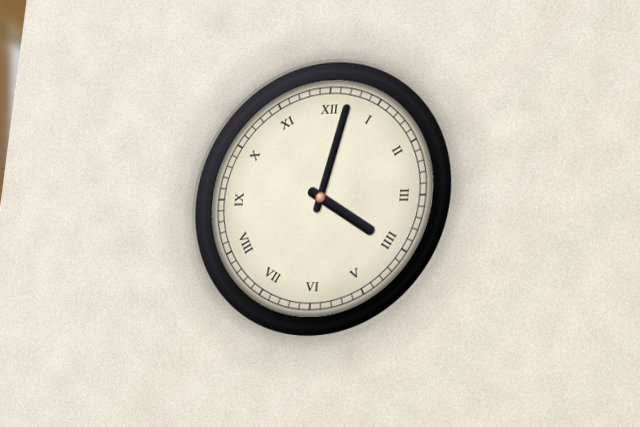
4:02
